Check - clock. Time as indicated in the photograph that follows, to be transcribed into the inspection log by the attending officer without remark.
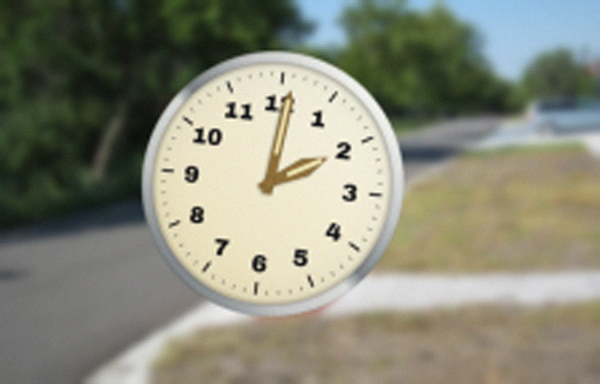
2:01
